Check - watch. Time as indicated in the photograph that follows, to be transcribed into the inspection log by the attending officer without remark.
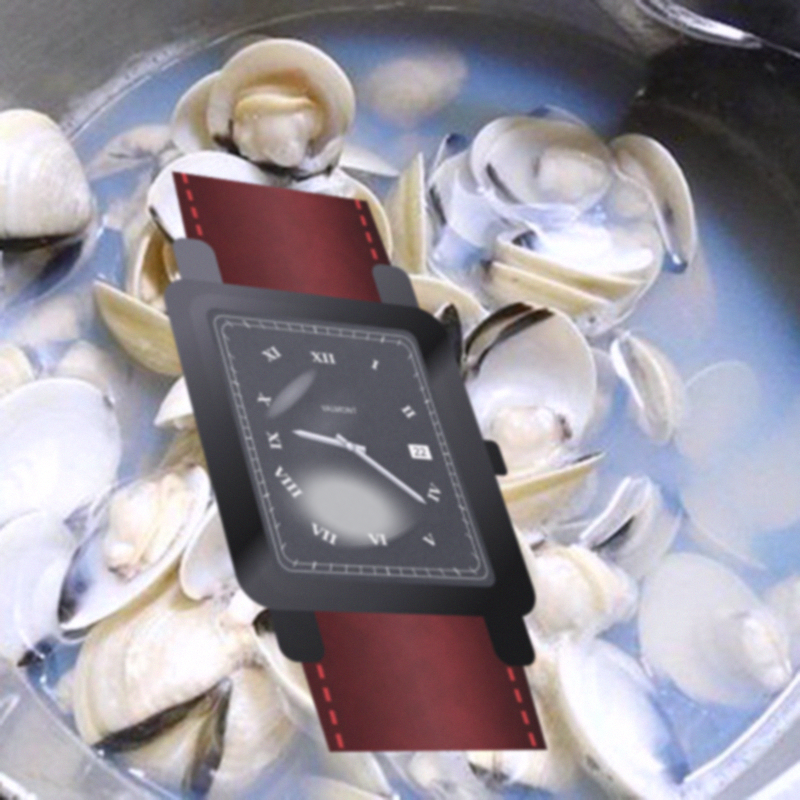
9:22
